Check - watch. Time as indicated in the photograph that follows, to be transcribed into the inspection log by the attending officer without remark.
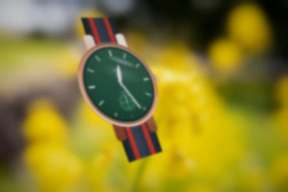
12:26
